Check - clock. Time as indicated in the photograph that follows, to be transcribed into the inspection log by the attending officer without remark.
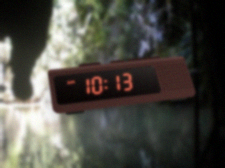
10:13
